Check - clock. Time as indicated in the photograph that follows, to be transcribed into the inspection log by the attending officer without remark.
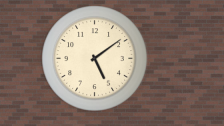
5:09
